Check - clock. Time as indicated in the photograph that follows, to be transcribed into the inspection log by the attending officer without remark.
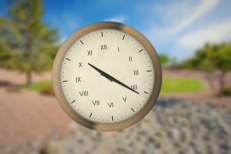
10:21
